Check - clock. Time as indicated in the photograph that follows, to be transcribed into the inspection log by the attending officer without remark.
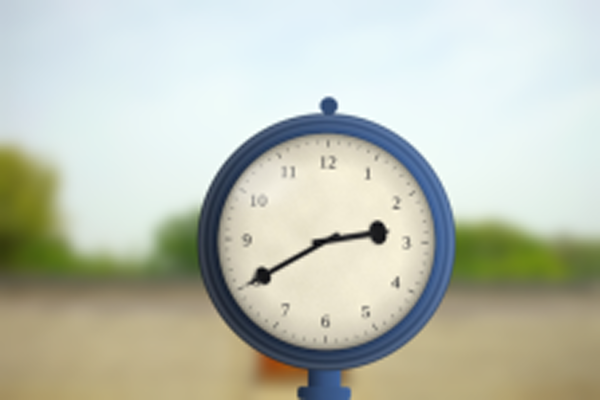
2:40
